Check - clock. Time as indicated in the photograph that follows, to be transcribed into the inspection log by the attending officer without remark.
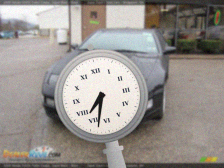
7:33
